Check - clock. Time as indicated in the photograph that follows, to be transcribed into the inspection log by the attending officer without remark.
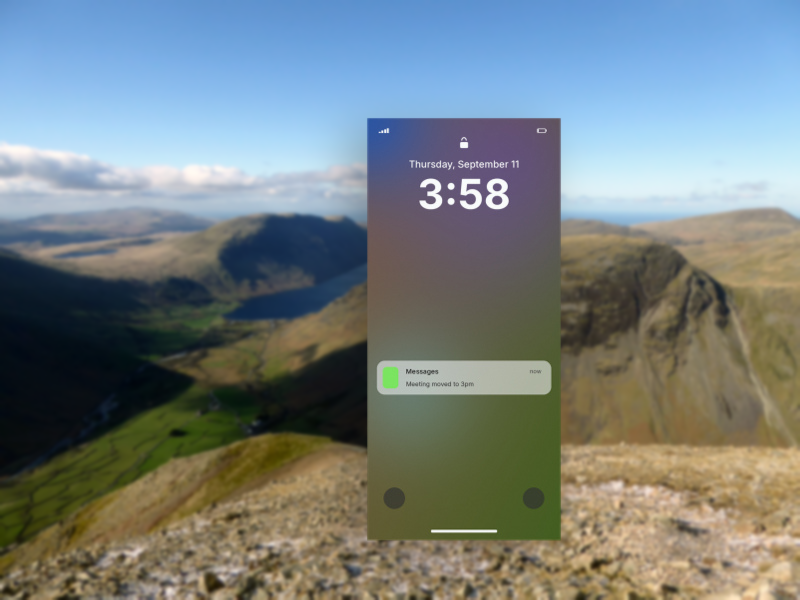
3:58
